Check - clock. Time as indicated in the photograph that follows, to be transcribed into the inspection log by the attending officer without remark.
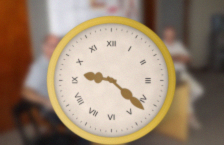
9:22
